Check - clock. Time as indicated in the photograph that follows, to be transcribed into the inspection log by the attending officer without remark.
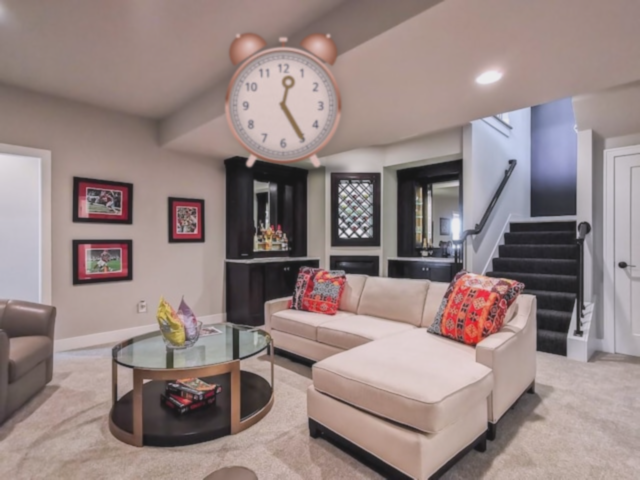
12:25
